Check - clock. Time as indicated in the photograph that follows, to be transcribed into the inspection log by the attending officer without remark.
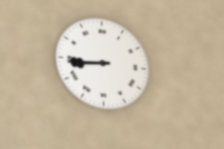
8:44
